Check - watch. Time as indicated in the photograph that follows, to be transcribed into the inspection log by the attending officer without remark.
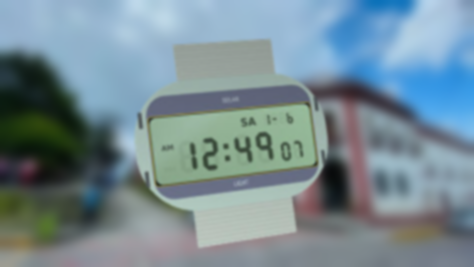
12:49:07
